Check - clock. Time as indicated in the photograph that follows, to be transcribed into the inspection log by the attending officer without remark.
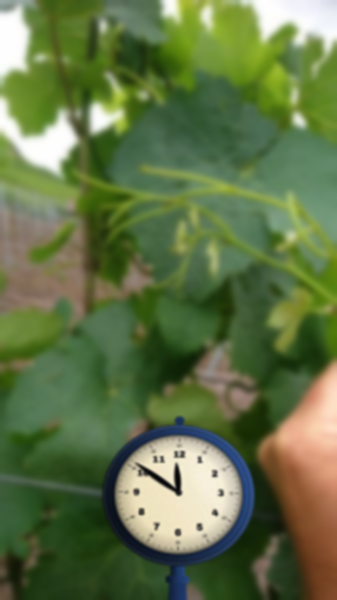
11:51
